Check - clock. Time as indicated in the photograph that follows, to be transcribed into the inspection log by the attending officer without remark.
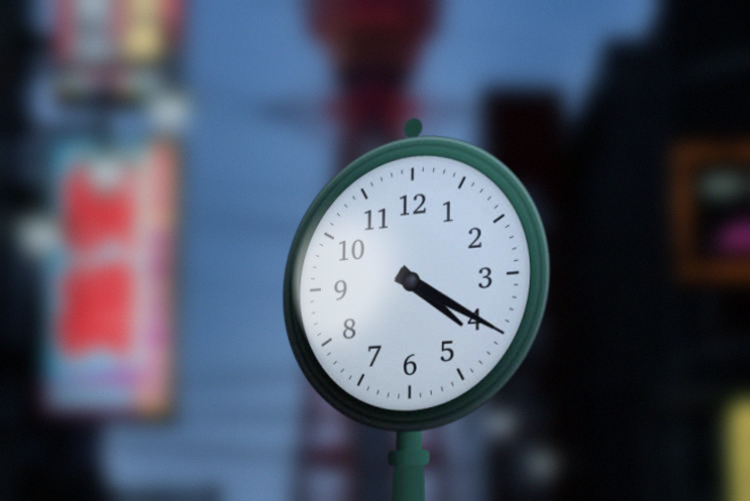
4:20
